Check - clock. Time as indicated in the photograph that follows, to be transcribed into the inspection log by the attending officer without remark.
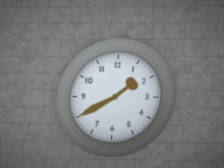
1:40
